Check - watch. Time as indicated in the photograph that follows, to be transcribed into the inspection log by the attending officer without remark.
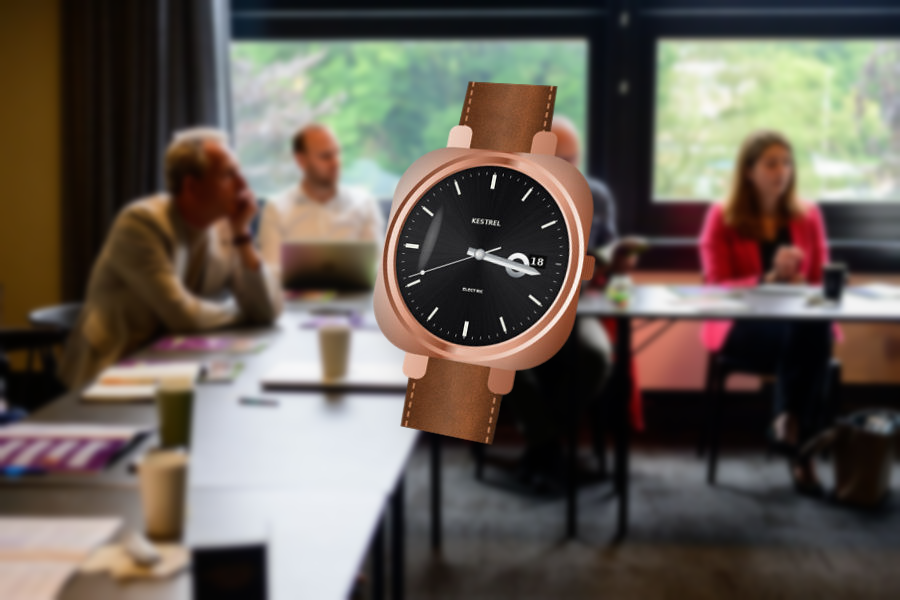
3:16:41
